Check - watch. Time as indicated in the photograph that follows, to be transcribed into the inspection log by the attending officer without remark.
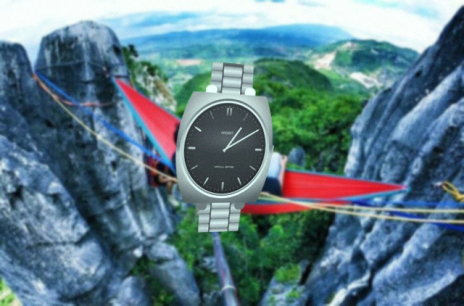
1:10
